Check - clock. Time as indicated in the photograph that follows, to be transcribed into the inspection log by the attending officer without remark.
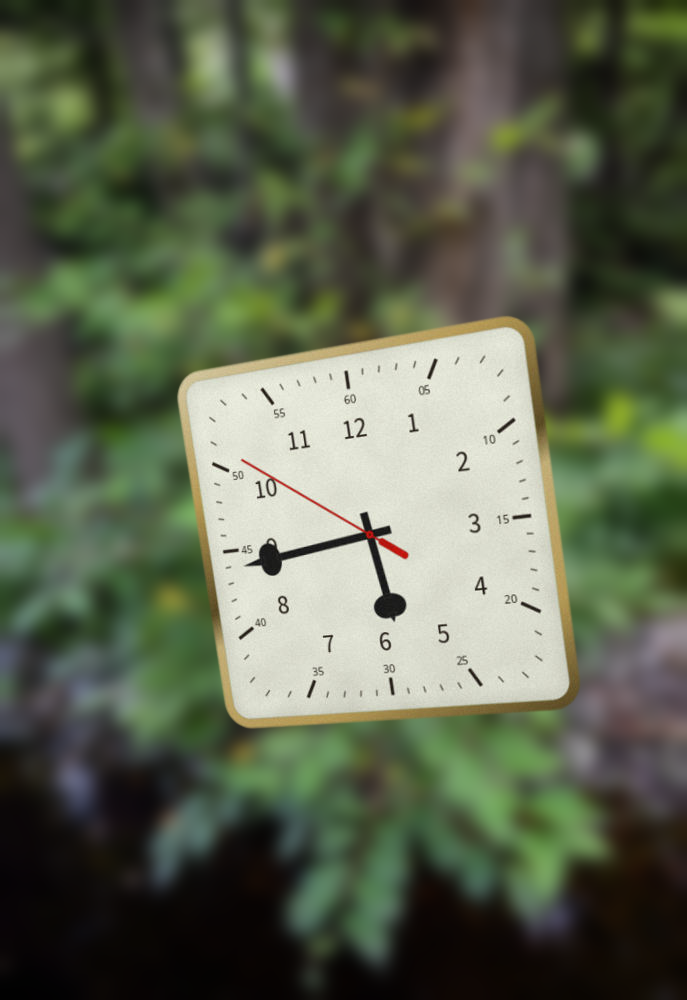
5:43:51
